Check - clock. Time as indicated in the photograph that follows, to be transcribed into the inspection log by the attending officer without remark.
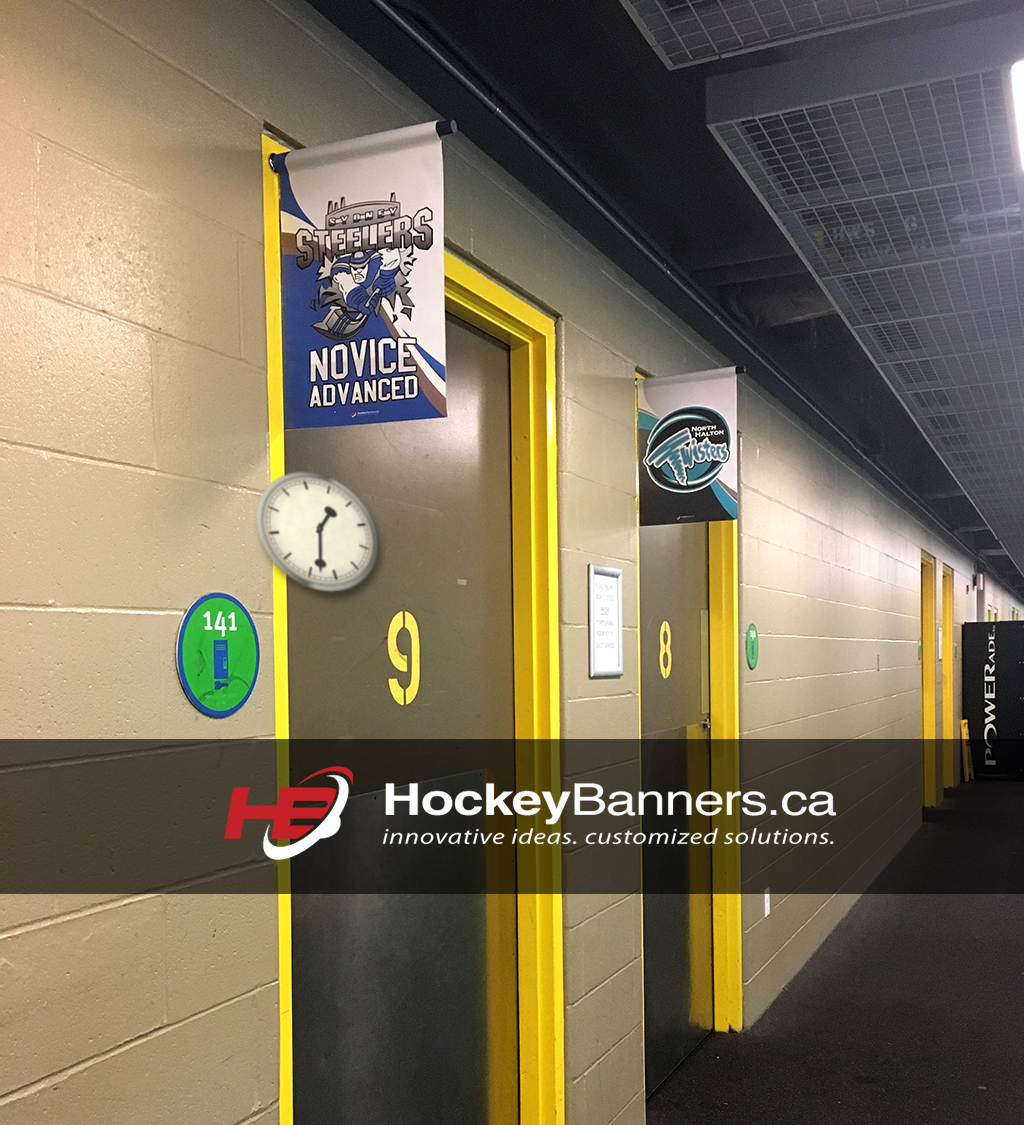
1:33
